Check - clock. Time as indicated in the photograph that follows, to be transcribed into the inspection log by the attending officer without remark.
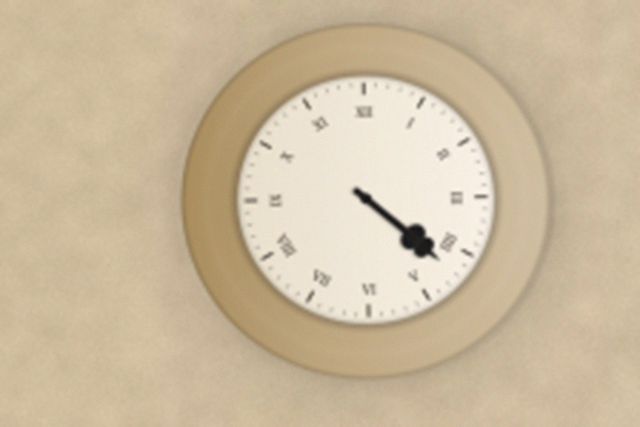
4:22
